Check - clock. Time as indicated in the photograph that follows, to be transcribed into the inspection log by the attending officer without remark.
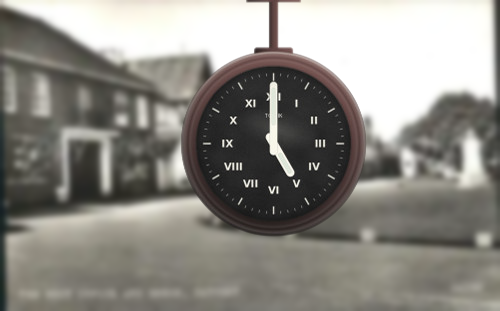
5:00
